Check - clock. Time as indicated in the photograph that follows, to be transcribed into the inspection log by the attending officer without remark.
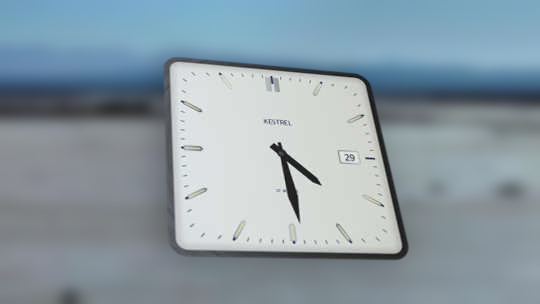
4:29
